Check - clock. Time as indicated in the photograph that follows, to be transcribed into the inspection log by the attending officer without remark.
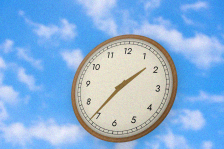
1:36
